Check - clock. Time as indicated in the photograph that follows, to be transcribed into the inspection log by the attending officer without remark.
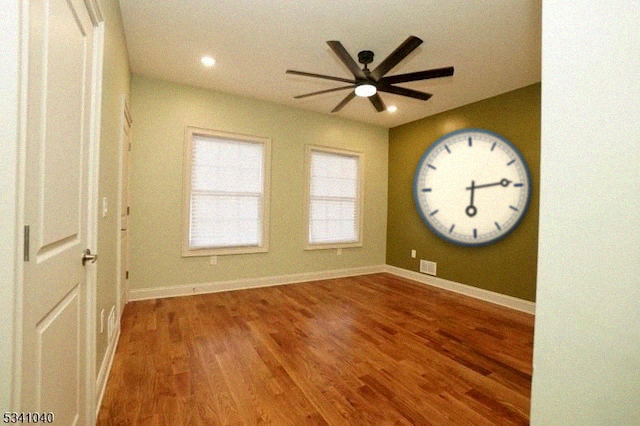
6:14
